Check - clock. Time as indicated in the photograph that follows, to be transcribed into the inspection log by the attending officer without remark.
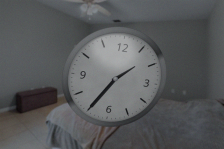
1:35
